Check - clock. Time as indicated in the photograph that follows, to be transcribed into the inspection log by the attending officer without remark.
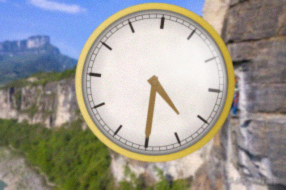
4:30
